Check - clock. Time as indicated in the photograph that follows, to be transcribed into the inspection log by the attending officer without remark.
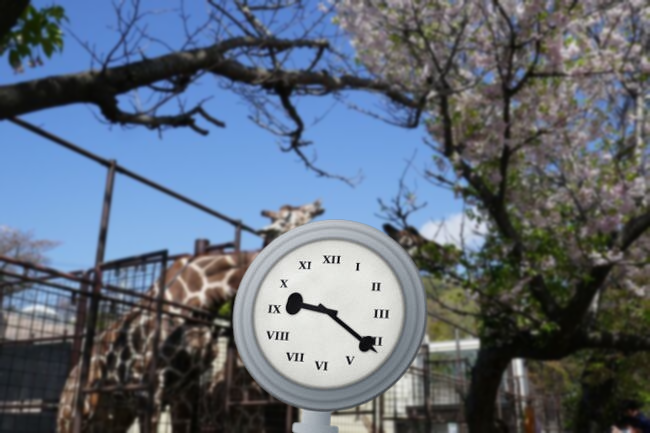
9:21
